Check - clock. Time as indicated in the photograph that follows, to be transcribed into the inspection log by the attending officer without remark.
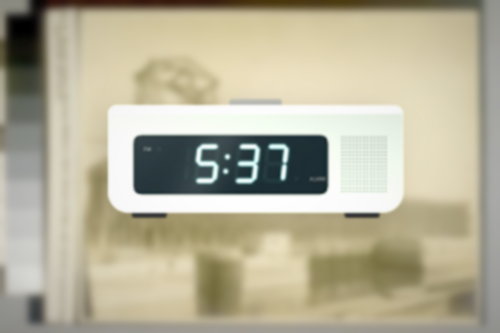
5:37
